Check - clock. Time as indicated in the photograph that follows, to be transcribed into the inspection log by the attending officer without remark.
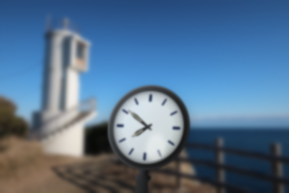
7:51
